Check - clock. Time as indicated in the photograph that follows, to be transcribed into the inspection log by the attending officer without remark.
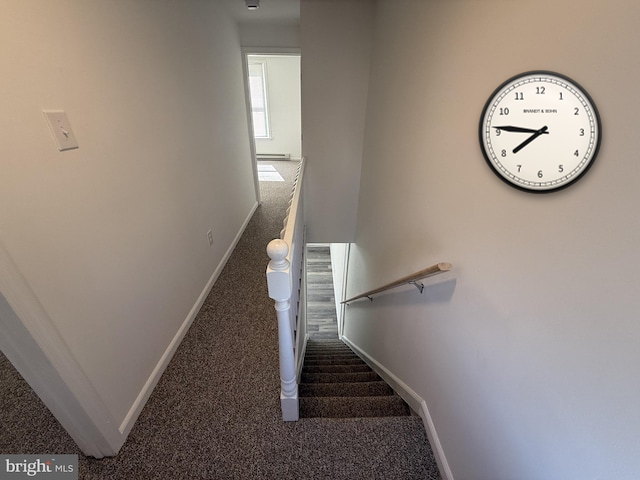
7:46
